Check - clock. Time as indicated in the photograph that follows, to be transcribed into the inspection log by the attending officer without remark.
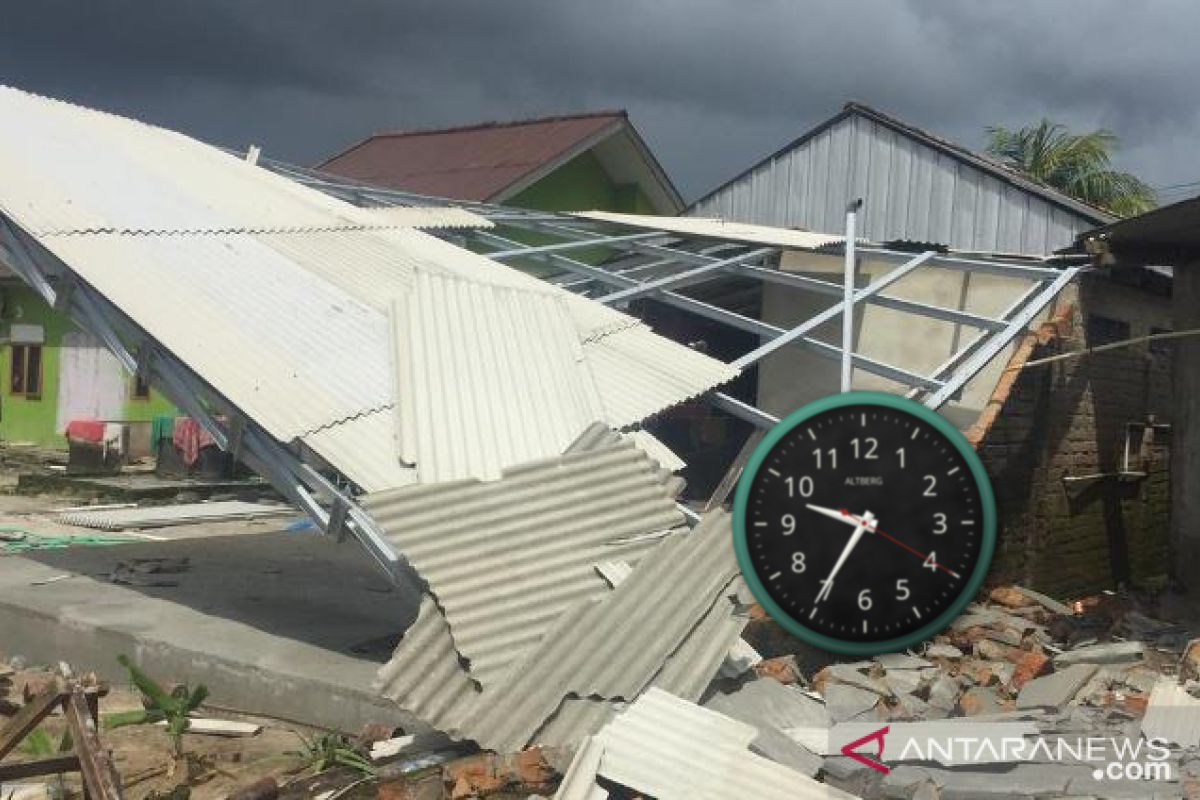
9:35:20
